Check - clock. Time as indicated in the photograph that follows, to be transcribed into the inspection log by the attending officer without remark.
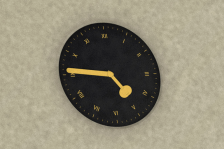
4:46
